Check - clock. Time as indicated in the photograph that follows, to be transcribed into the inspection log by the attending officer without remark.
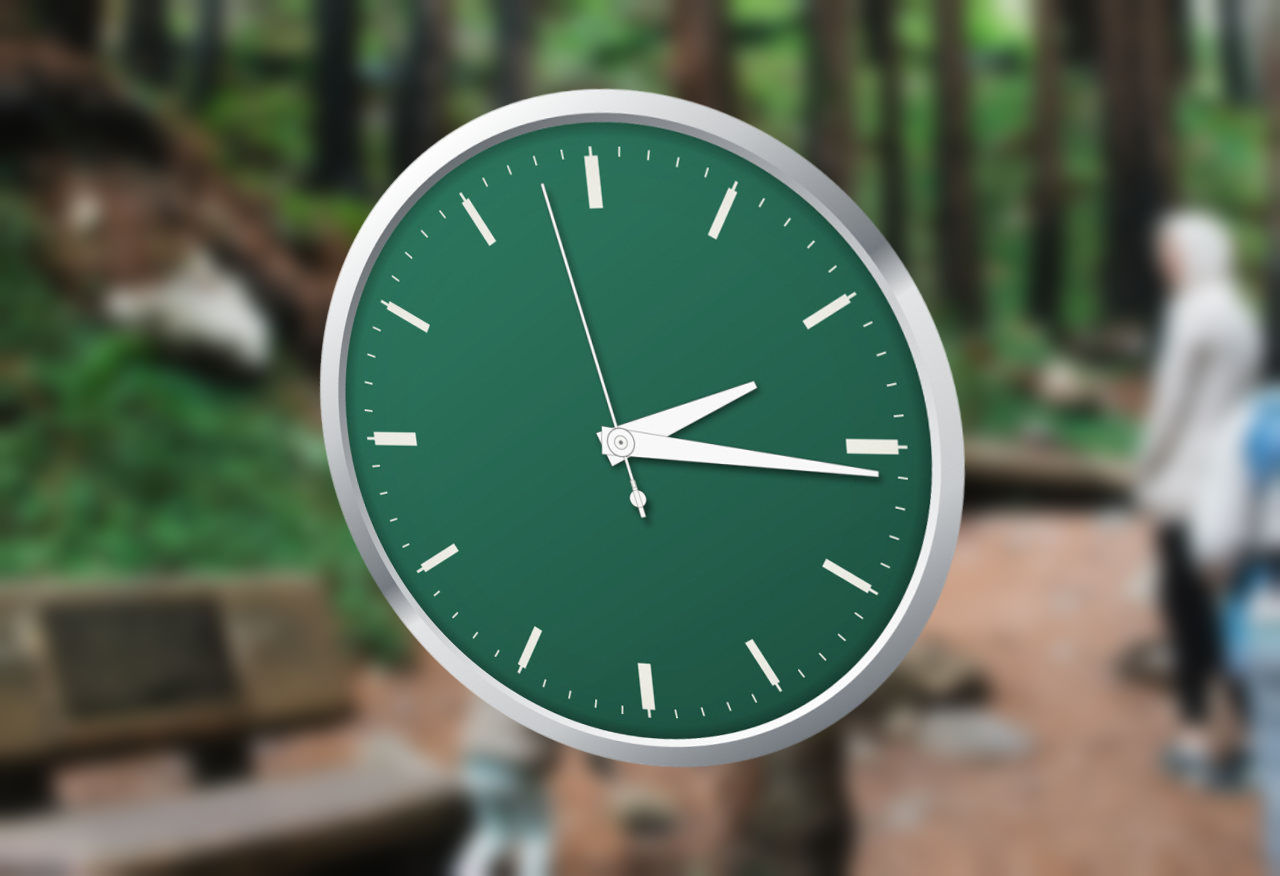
2:15:58
